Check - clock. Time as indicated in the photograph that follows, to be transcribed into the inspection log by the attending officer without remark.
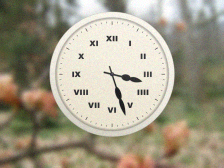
3:27
